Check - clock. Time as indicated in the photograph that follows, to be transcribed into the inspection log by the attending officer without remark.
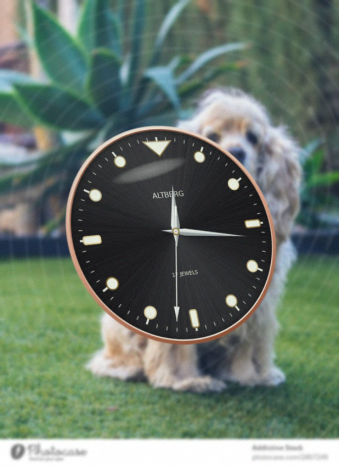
12:16:32
